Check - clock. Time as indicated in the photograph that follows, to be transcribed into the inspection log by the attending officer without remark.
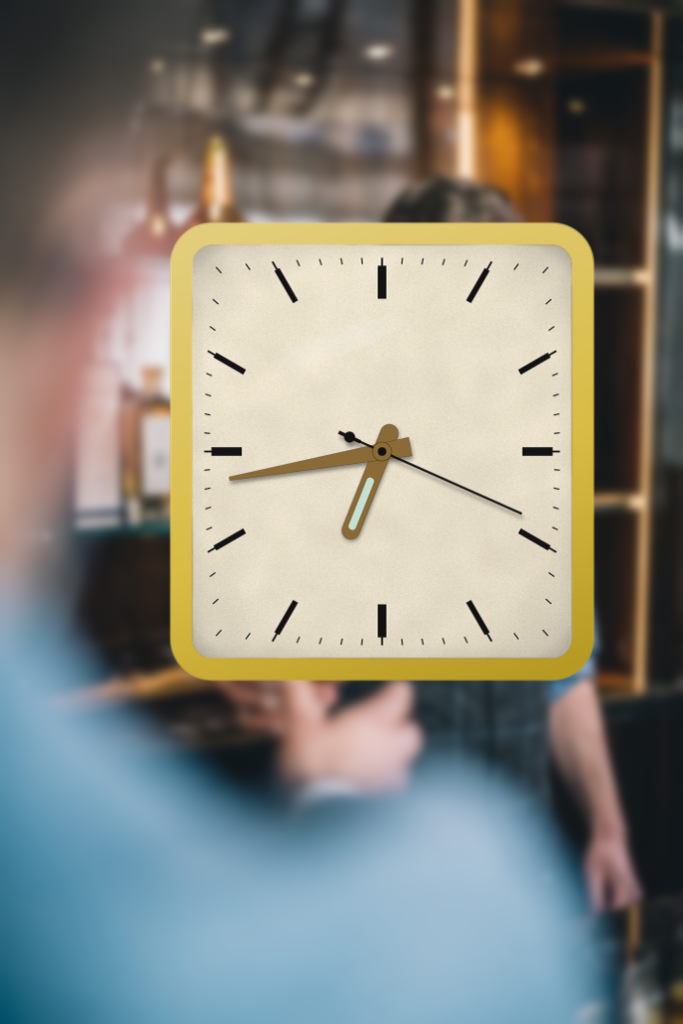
6:43:19
